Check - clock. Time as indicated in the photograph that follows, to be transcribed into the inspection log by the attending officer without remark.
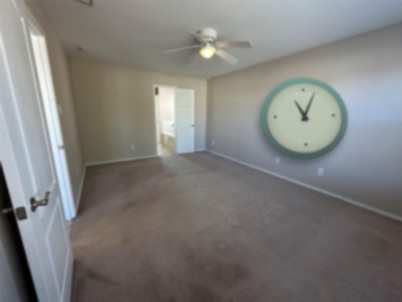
11:04
